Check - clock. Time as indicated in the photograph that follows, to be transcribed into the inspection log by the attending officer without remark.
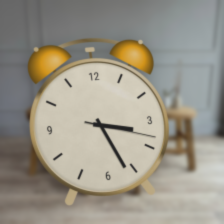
3:26:18
